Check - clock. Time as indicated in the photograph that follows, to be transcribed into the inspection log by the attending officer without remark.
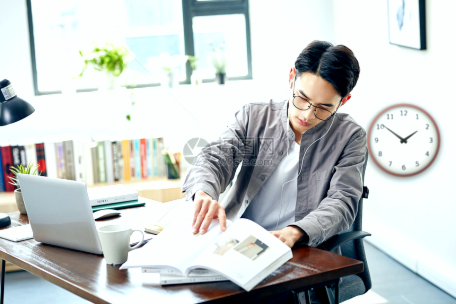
1:51
